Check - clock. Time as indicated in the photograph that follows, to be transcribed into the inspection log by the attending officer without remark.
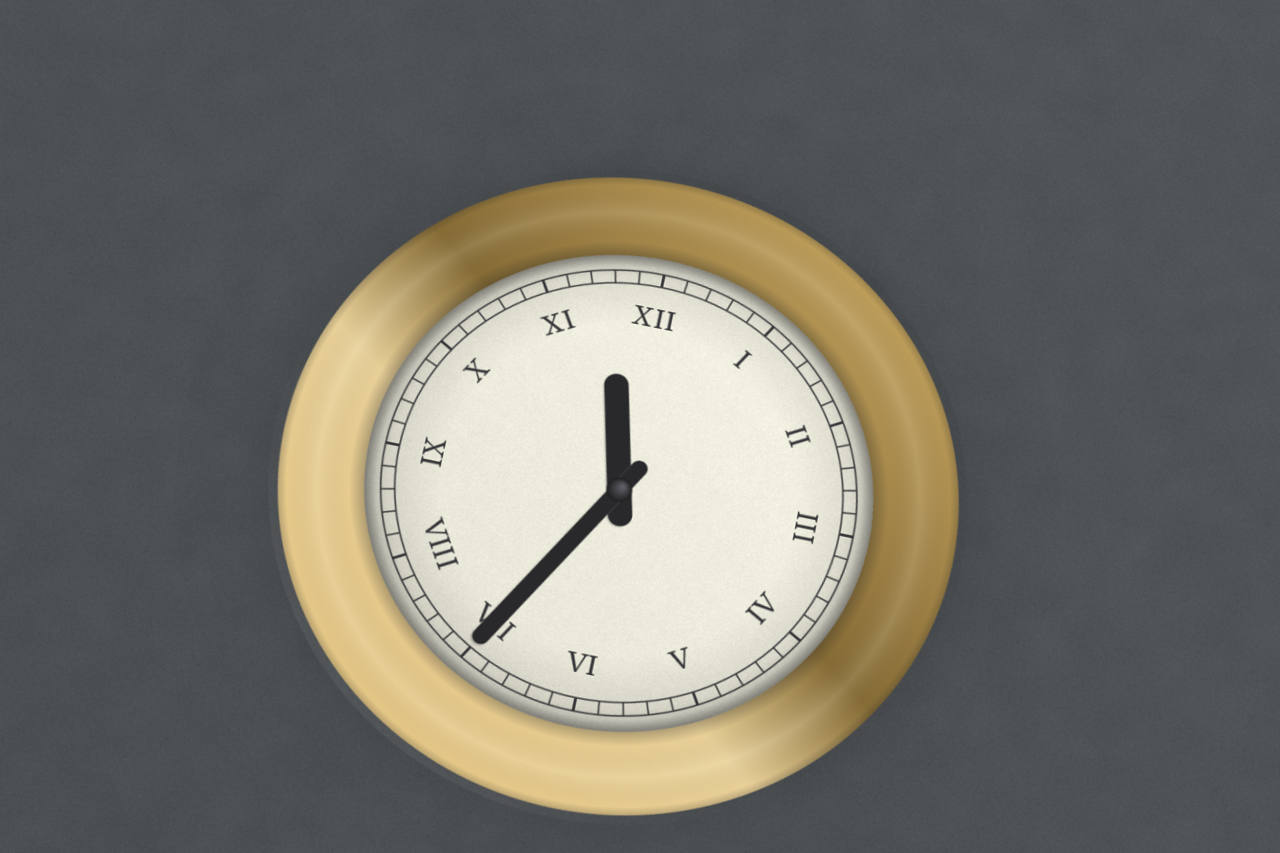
11:35
